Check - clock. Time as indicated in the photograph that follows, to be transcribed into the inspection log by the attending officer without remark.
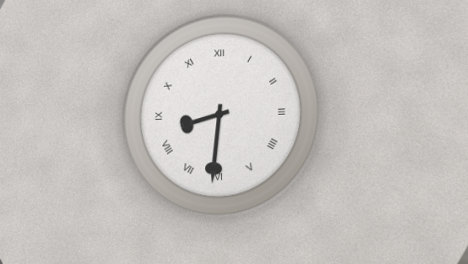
8:31
